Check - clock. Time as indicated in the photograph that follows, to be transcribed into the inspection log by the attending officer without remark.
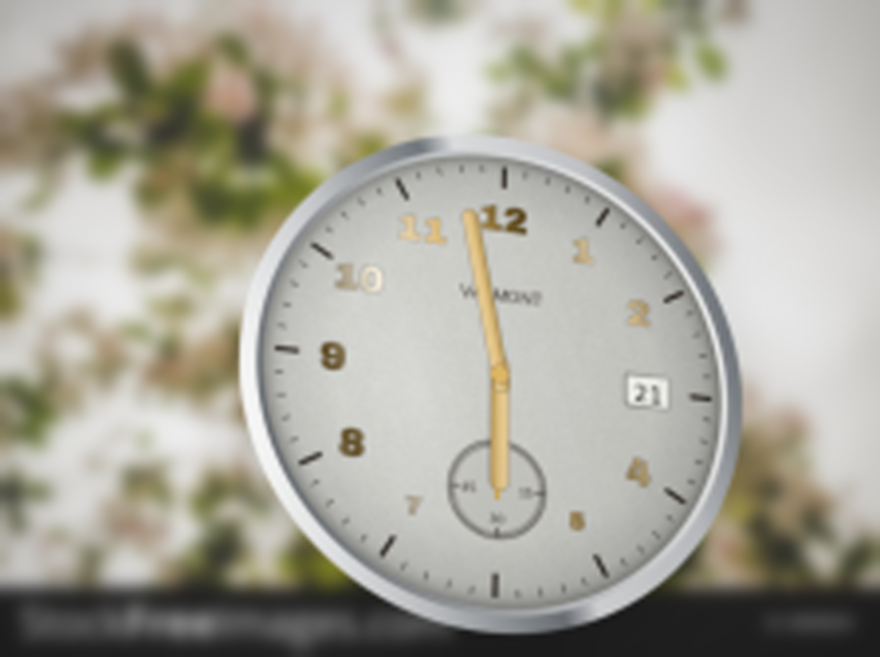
5:58
